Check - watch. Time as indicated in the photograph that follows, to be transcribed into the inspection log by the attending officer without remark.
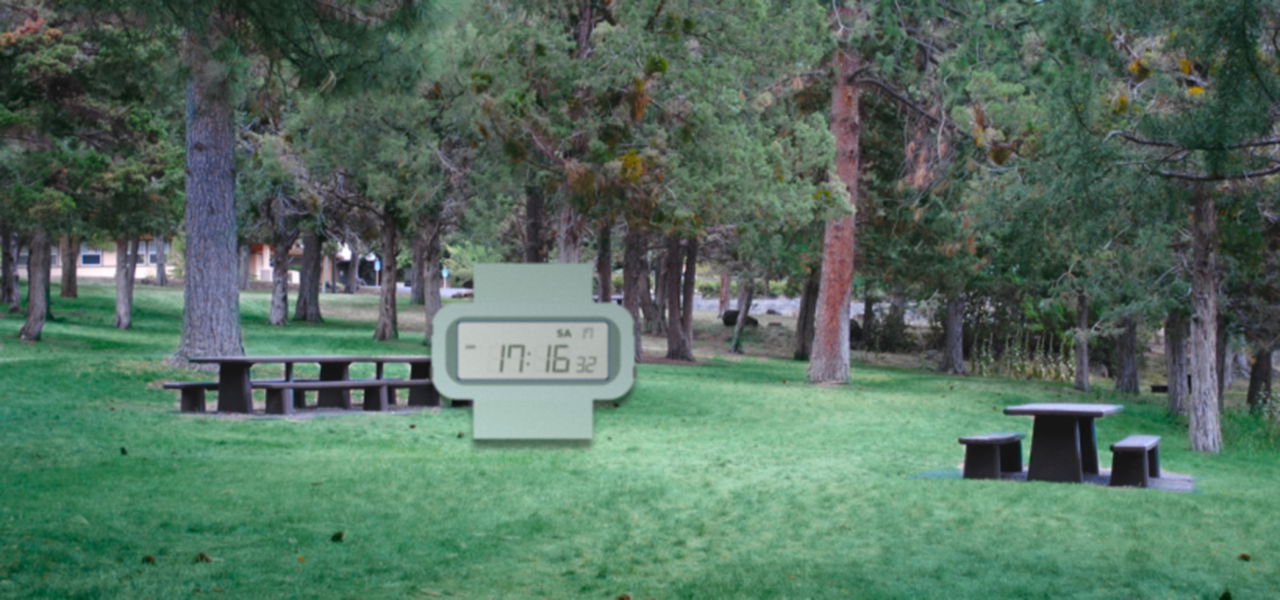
17:16:32
